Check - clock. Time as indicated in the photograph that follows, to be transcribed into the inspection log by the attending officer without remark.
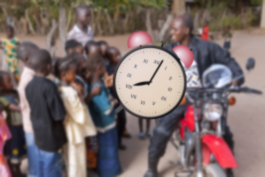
8:02
